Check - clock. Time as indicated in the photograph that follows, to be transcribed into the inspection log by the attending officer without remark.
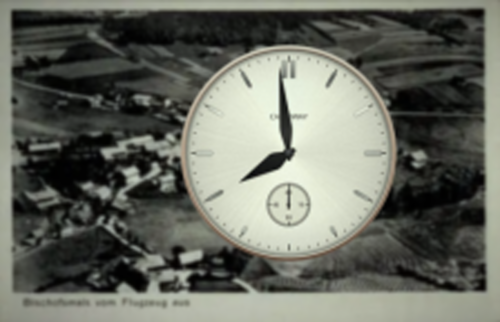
7:59
